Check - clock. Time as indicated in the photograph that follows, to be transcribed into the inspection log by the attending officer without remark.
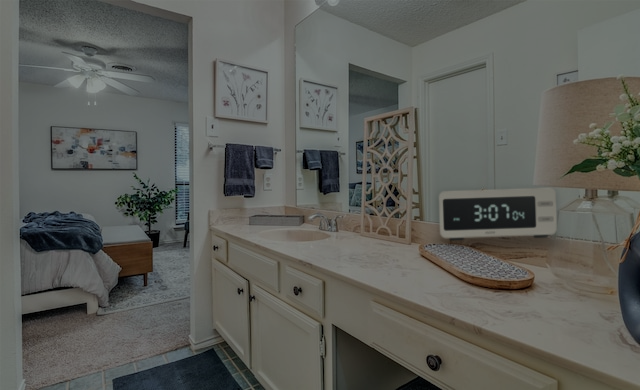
3:07
